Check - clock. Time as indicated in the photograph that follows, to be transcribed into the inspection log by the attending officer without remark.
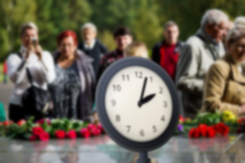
2:03
